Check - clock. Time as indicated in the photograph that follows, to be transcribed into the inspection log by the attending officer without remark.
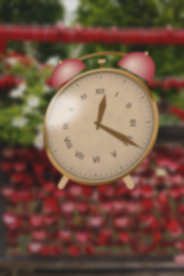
12:20
